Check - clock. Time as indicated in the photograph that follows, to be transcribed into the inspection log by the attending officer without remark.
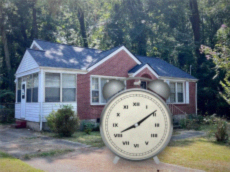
8:09
